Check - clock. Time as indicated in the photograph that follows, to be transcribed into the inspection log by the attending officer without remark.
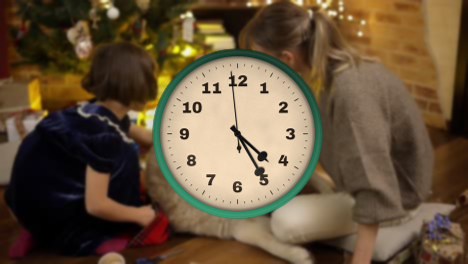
4:24:59
